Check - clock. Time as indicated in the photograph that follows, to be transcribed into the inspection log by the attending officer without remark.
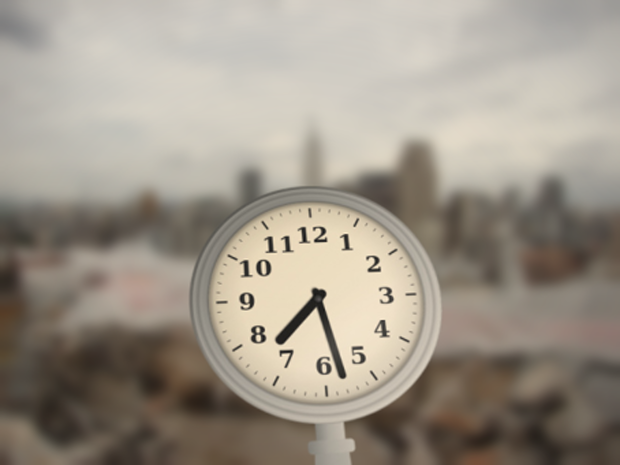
7:28
